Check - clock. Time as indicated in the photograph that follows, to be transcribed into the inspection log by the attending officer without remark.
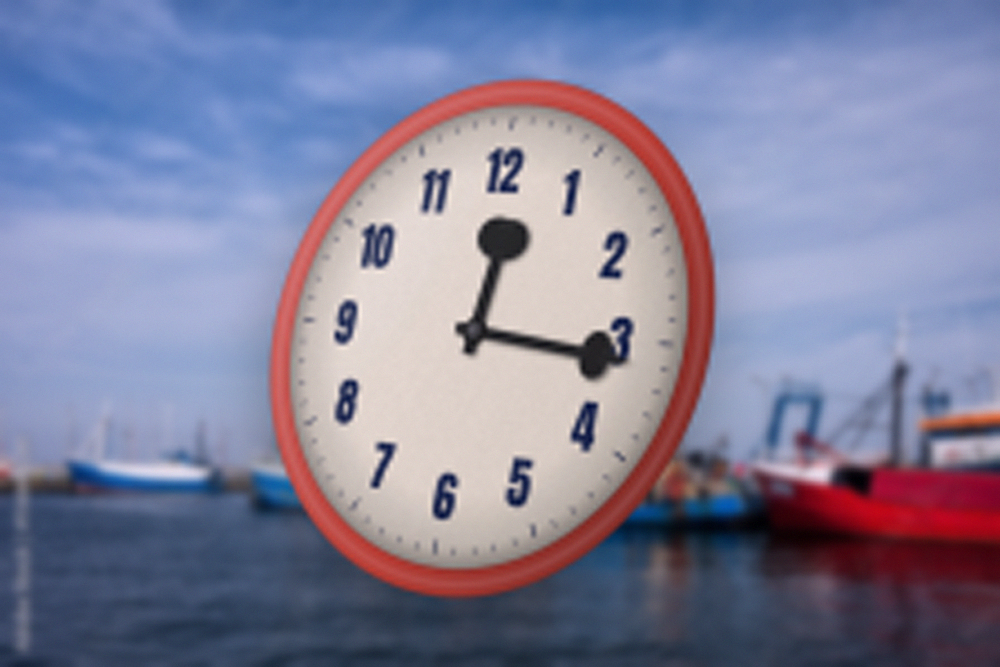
12:16
